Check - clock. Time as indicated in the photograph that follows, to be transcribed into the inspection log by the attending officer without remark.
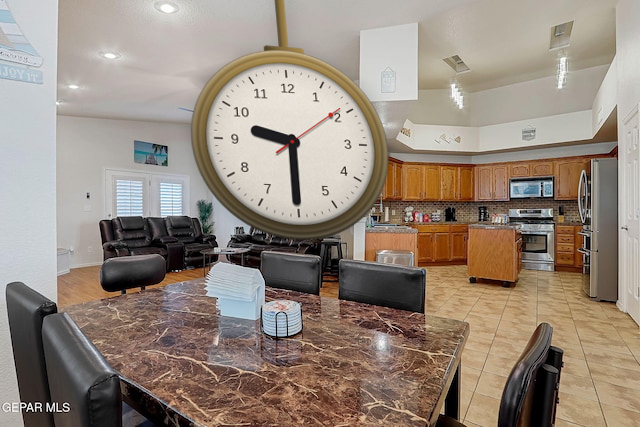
9:30:09
